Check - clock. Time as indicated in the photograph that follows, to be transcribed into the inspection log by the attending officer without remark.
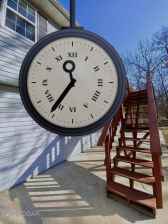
11:36
